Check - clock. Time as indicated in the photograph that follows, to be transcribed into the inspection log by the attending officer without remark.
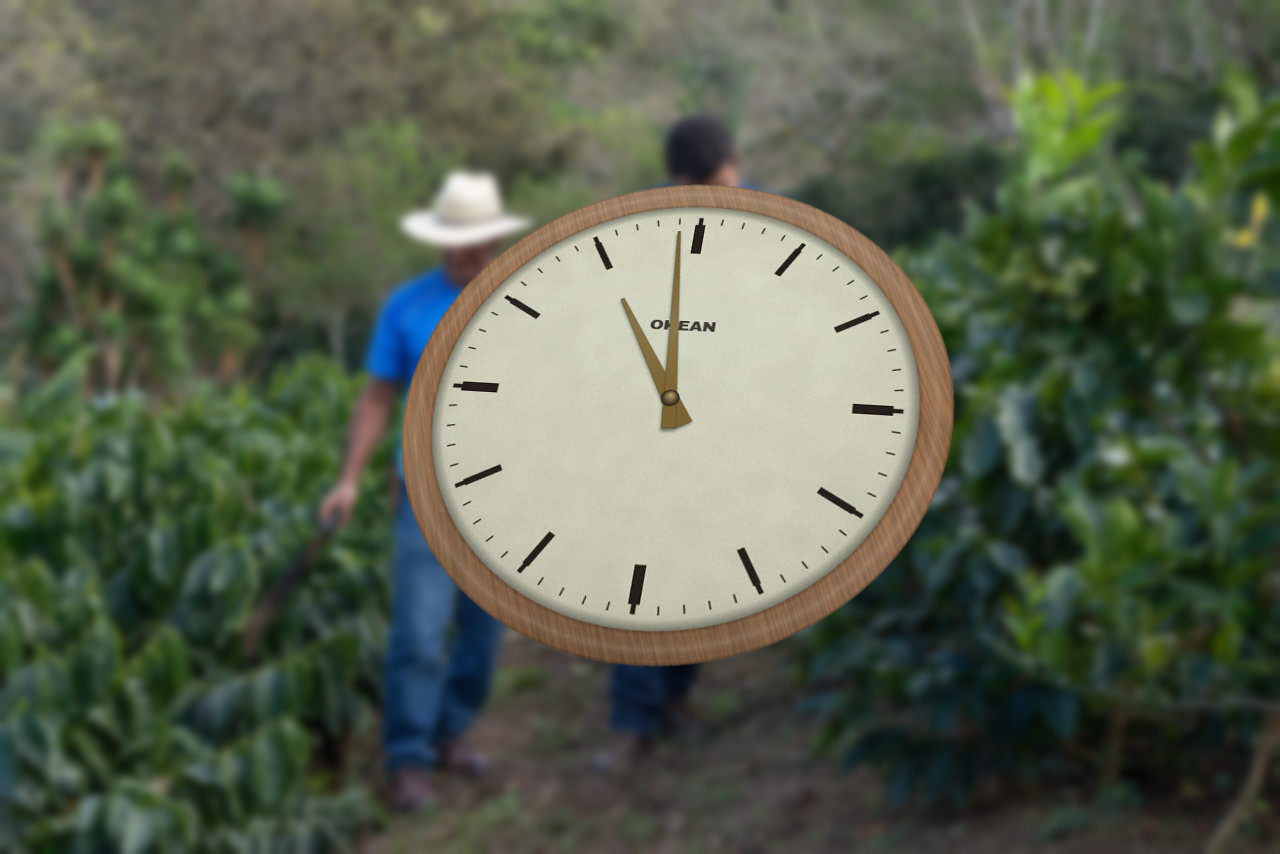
10:59
